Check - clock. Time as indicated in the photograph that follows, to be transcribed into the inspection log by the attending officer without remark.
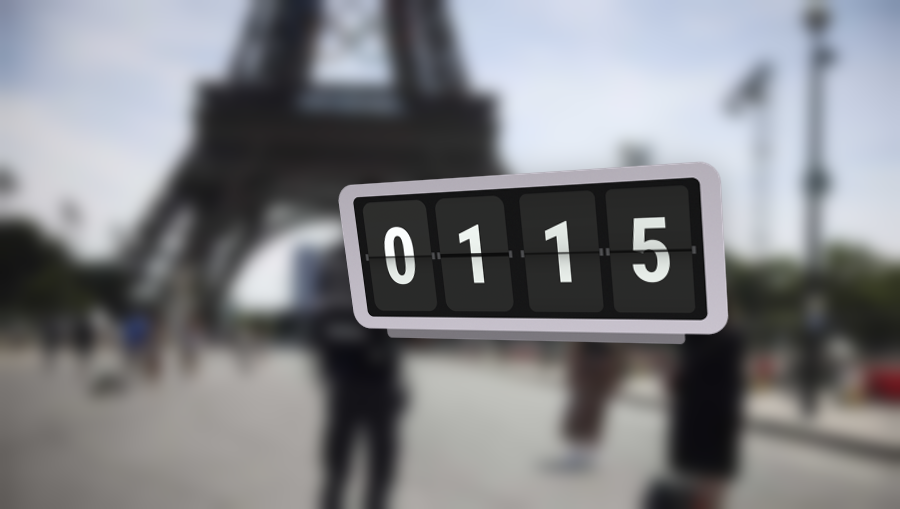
1:15
